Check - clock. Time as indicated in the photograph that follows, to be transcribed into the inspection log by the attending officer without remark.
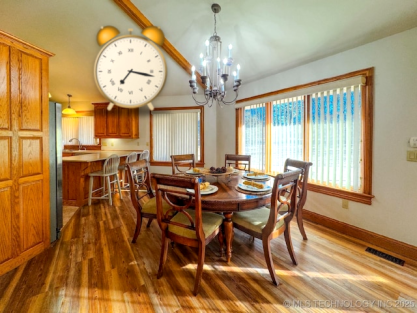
7:17
